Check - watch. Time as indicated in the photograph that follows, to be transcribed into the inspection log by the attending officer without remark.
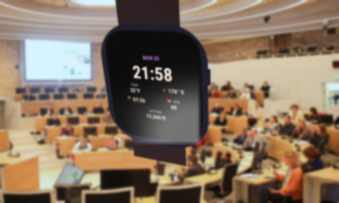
21:58
